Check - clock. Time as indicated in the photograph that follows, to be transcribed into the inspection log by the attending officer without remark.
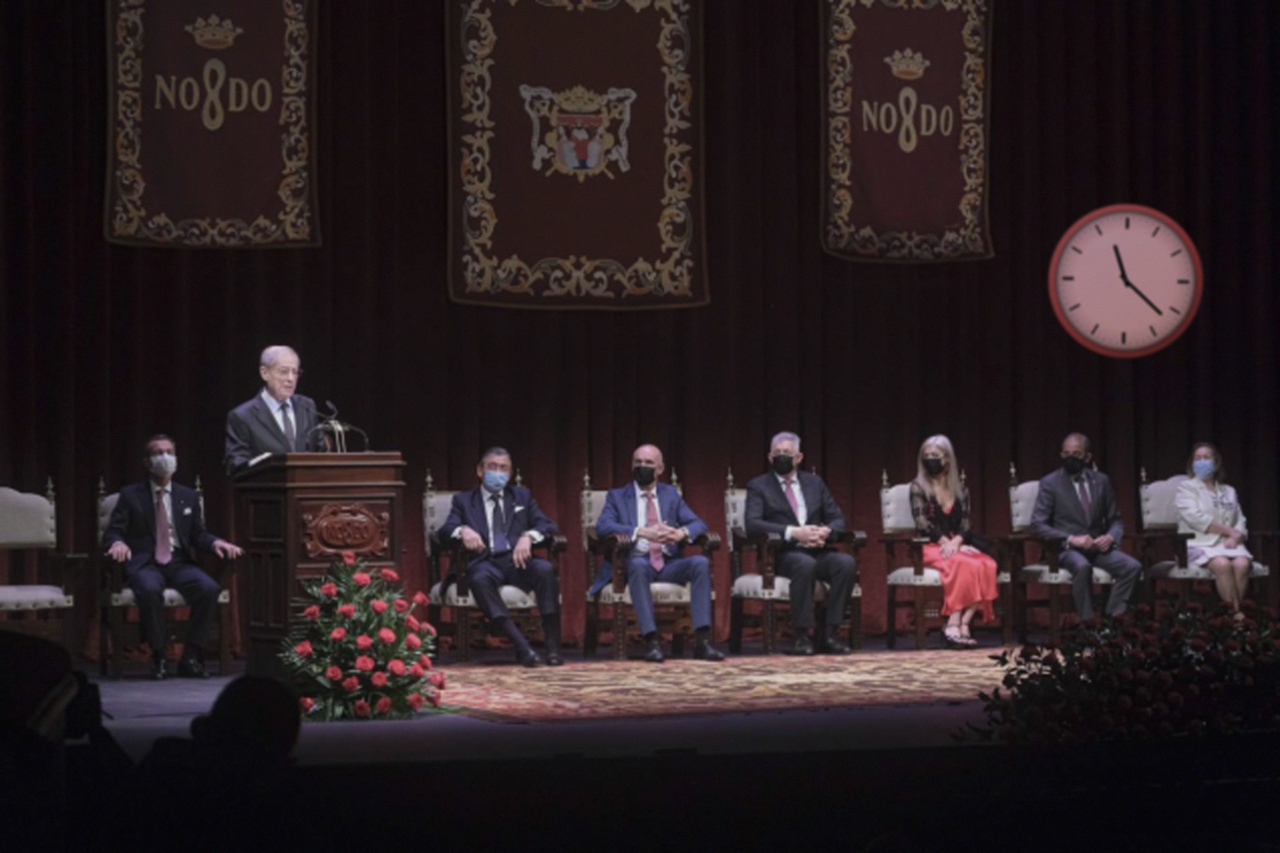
11:22
